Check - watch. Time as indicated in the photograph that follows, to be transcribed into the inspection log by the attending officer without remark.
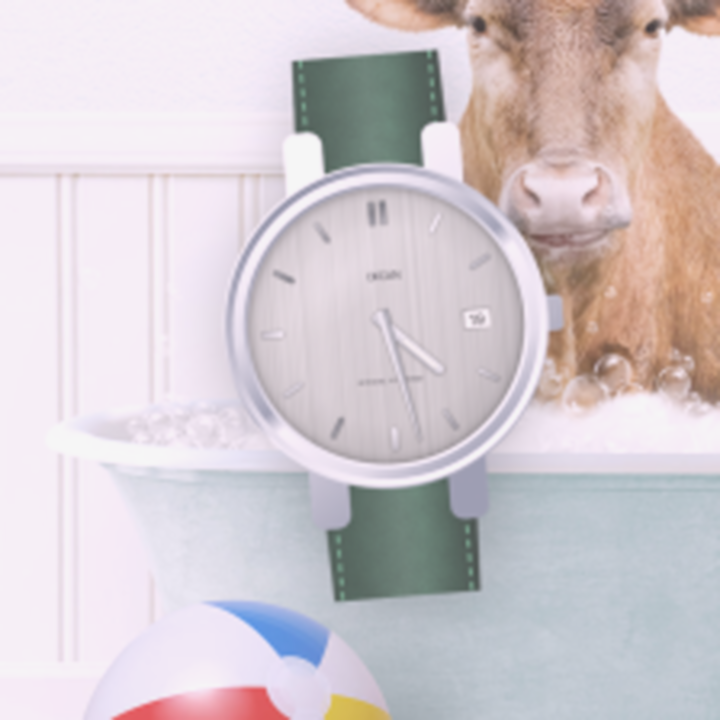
4:28
